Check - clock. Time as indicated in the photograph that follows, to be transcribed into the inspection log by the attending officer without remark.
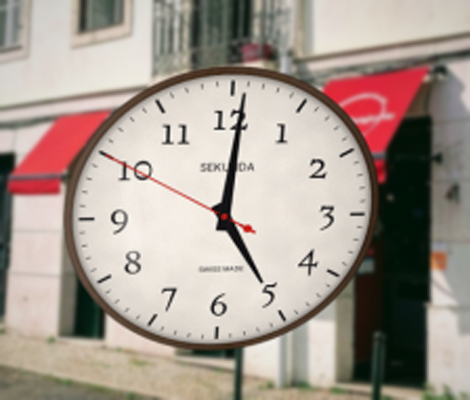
5:00:50
